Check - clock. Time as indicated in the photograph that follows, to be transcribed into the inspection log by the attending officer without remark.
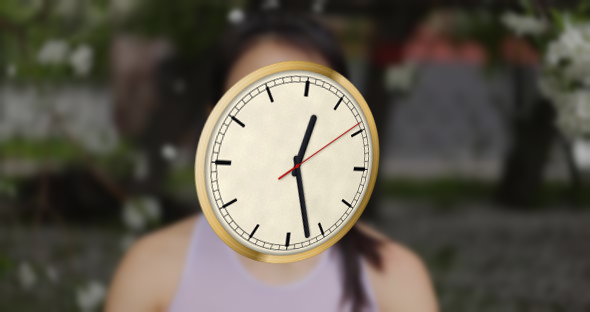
12:27:09
